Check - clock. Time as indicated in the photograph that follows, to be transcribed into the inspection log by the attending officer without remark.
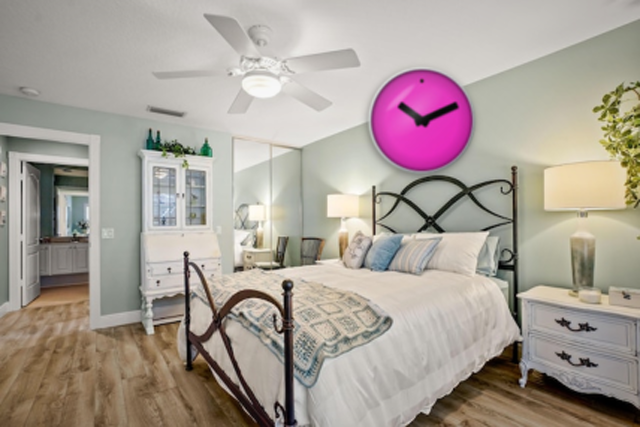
10:11
